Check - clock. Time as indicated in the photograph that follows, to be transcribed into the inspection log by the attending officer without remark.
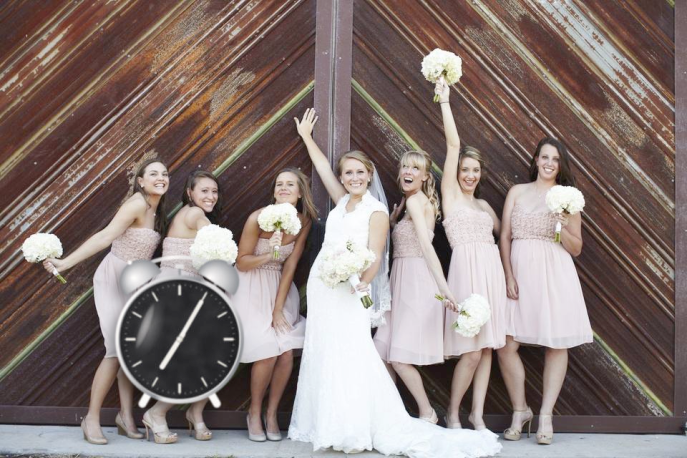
7:05
